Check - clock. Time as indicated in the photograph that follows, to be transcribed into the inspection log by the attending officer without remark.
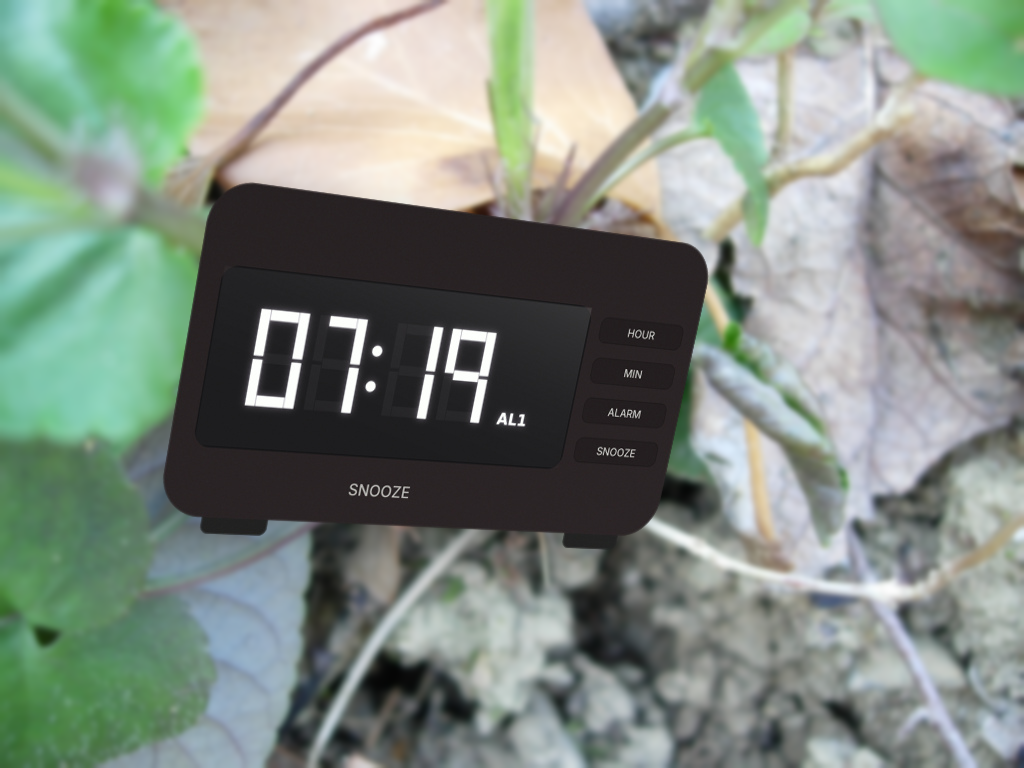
7:19
